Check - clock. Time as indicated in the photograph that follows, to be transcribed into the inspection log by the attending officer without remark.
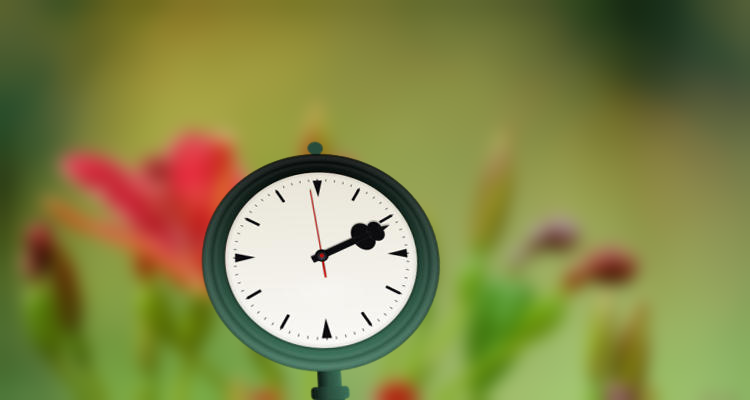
2:10:59
